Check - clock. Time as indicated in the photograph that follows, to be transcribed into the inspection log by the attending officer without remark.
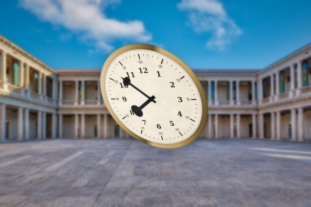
7:52
